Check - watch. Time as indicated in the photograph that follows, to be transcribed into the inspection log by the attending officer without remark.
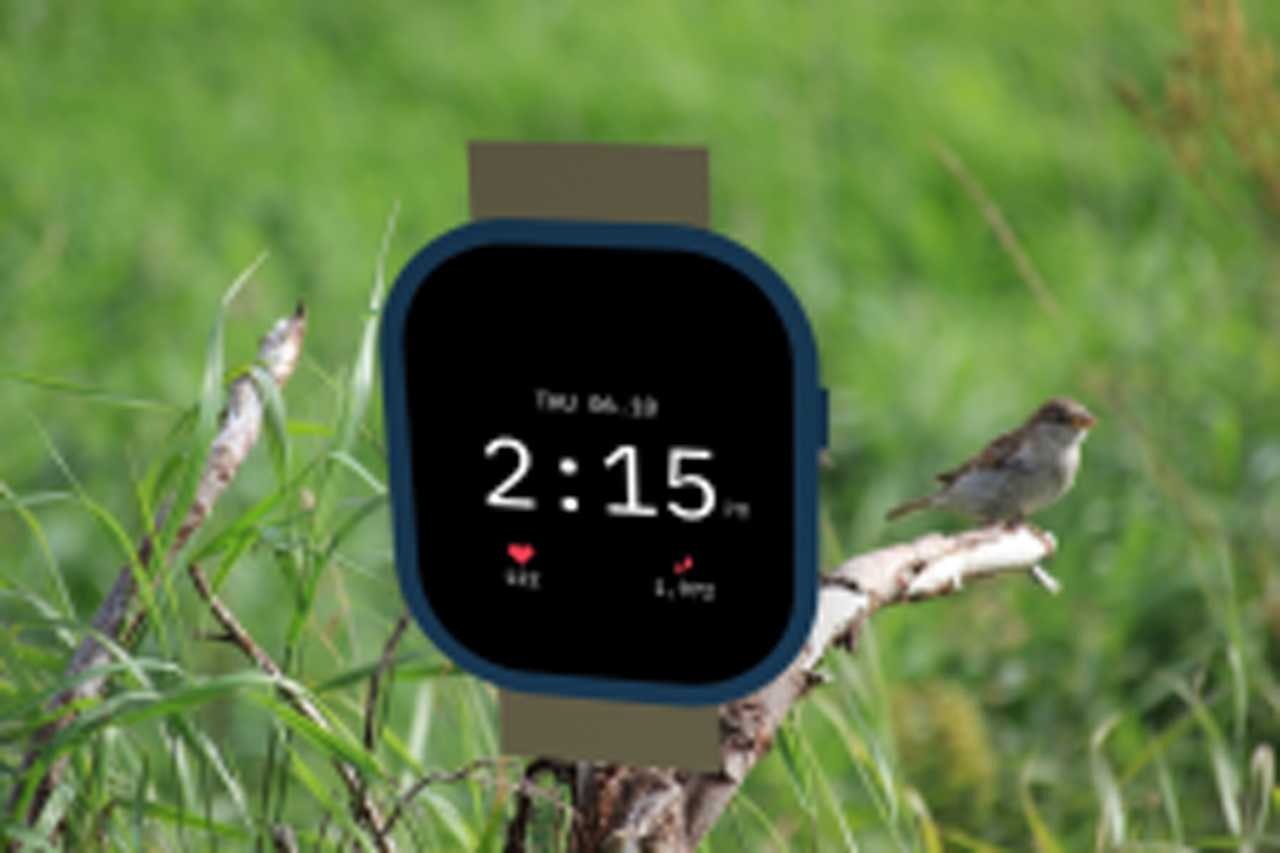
2:15
